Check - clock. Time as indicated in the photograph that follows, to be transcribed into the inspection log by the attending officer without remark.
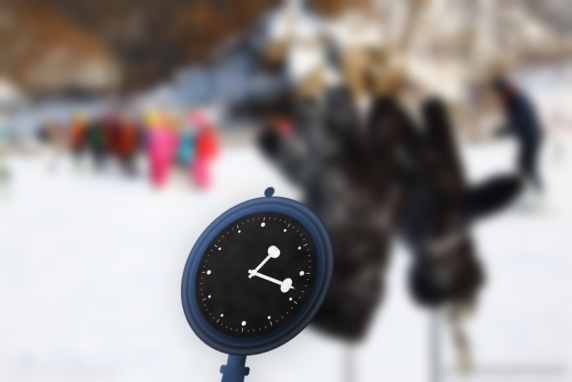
1:18
